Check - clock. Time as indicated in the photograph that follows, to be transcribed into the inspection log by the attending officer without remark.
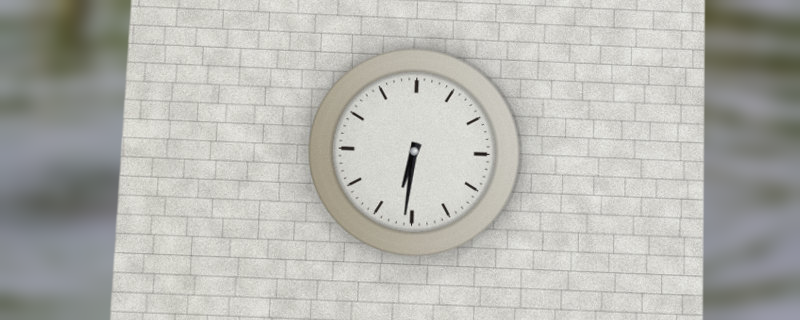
6:31
